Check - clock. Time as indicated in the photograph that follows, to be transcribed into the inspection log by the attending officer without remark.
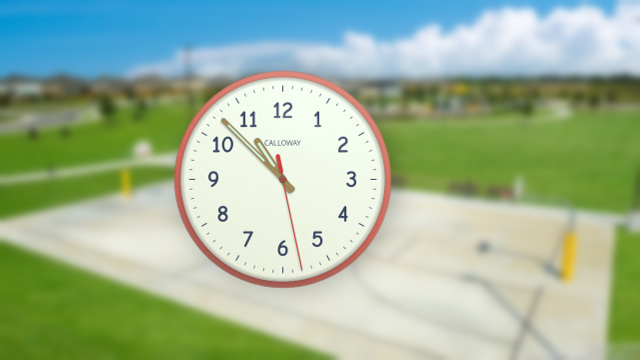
10:52:28
